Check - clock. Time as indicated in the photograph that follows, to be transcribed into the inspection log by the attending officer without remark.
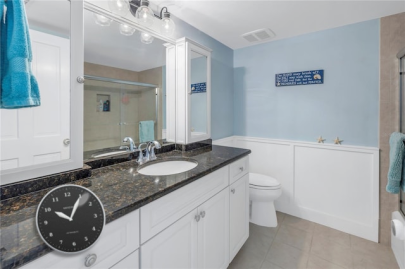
10:05
